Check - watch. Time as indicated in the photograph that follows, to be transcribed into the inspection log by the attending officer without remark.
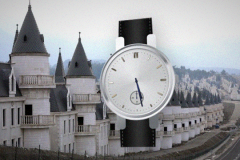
5:28
